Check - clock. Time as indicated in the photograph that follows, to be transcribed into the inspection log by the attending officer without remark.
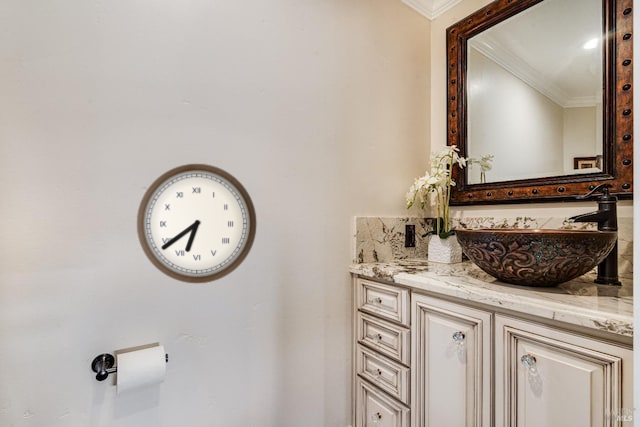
6:39
